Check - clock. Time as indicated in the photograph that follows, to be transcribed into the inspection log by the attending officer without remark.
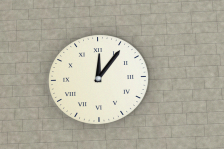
12:06
